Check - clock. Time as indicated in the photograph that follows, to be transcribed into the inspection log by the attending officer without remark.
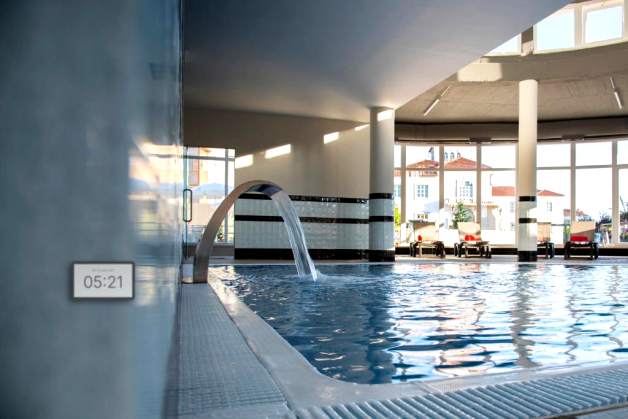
5:21
